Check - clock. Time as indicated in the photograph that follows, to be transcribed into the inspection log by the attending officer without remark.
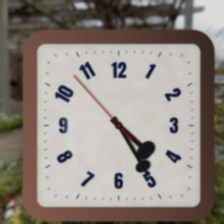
4:24:53
